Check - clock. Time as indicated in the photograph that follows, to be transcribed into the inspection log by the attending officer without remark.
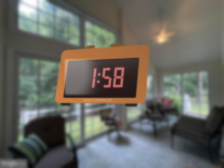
1:58
